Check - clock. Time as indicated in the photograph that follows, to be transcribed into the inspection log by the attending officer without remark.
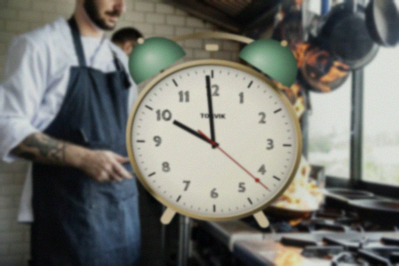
9:59:22
